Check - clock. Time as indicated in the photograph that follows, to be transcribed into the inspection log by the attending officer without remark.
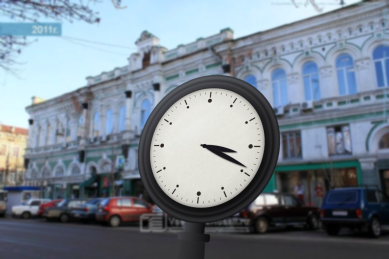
3:19
